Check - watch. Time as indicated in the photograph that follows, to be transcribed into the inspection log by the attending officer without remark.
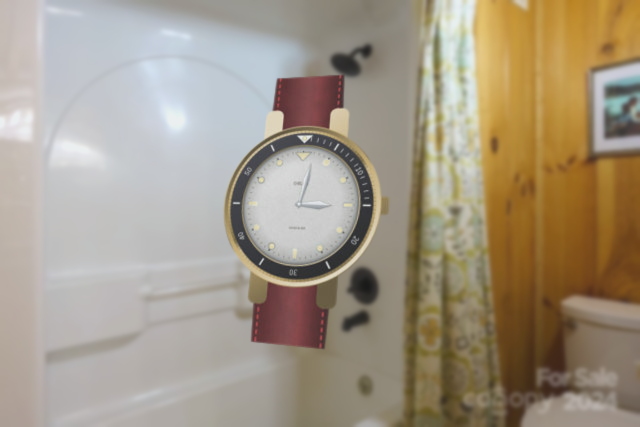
3:02
